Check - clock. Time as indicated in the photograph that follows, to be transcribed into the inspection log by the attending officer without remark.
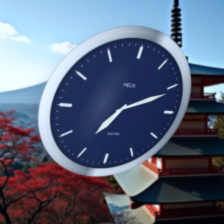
7:11
